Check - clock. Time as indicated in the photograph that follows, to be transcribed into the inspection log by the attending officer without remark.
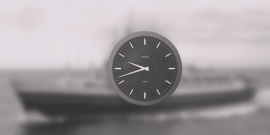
9:42
